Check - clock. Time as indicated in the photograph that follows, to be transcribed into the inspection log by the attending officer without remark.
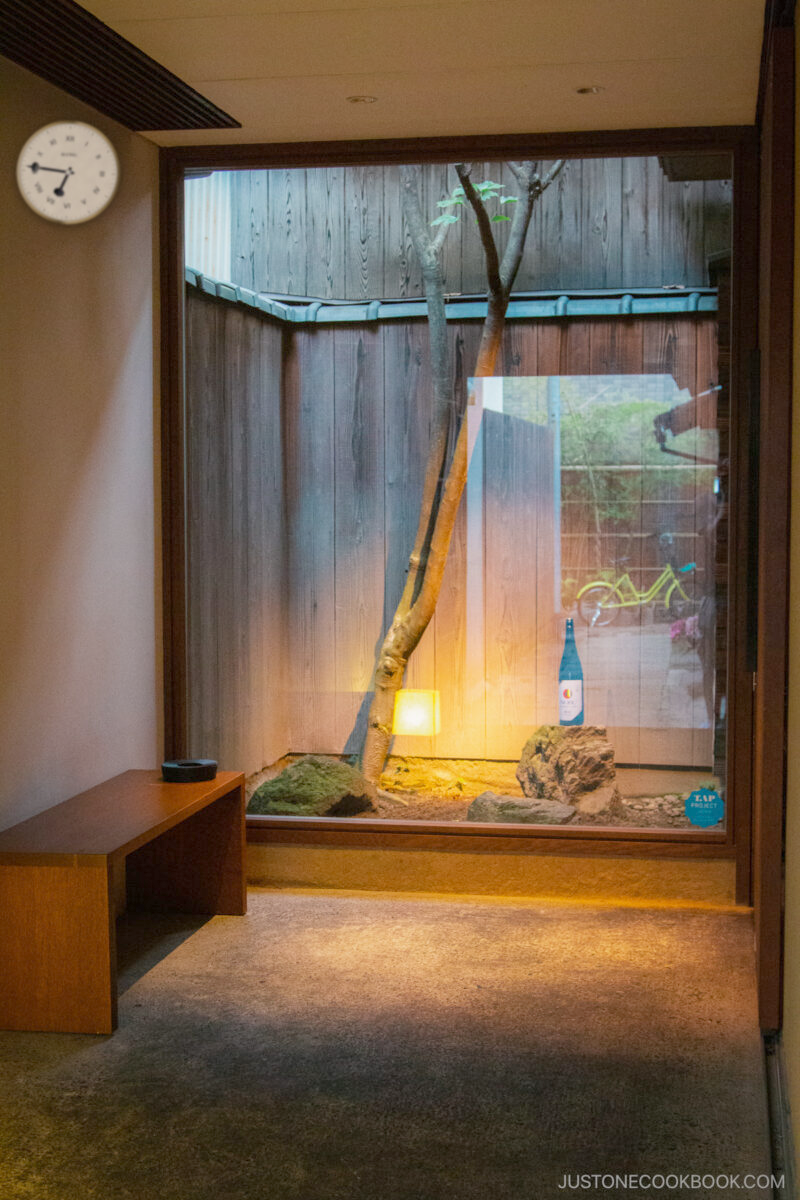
6:46
